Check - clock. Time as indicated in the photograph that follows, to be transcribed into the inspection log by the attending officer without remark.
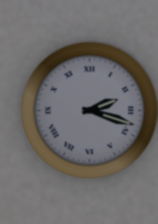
2:18
